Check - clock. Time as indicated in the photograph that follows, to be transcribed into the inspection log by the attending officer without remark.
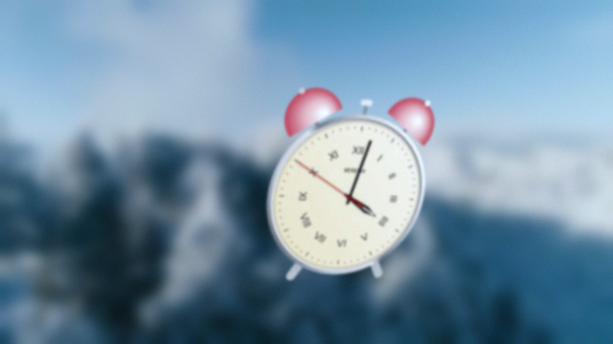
4:01:50
